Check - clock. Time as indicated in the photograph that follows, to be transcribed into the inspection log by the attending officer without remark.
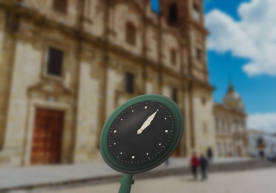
1:05
